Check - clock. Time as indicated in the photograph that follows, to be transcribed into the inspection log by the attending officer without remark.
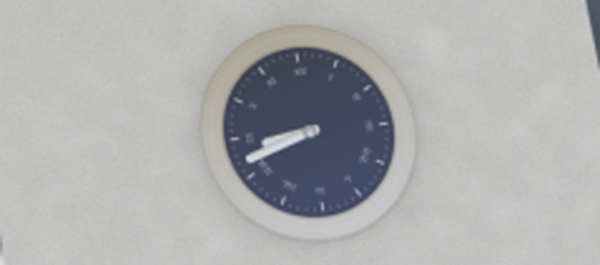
8:42
